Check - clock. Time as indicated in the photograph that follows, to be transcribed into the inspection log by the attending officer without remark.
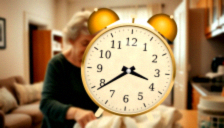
3:39
